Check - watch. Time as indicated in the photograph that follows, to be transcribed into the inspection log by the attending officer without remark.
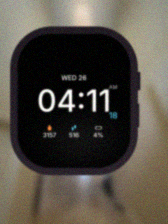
4:11
